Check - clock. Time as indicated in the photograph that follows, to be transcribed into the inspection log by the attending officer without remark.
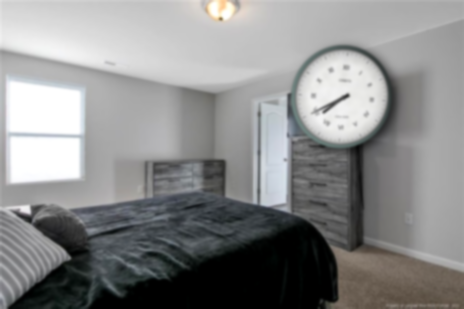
7:40
